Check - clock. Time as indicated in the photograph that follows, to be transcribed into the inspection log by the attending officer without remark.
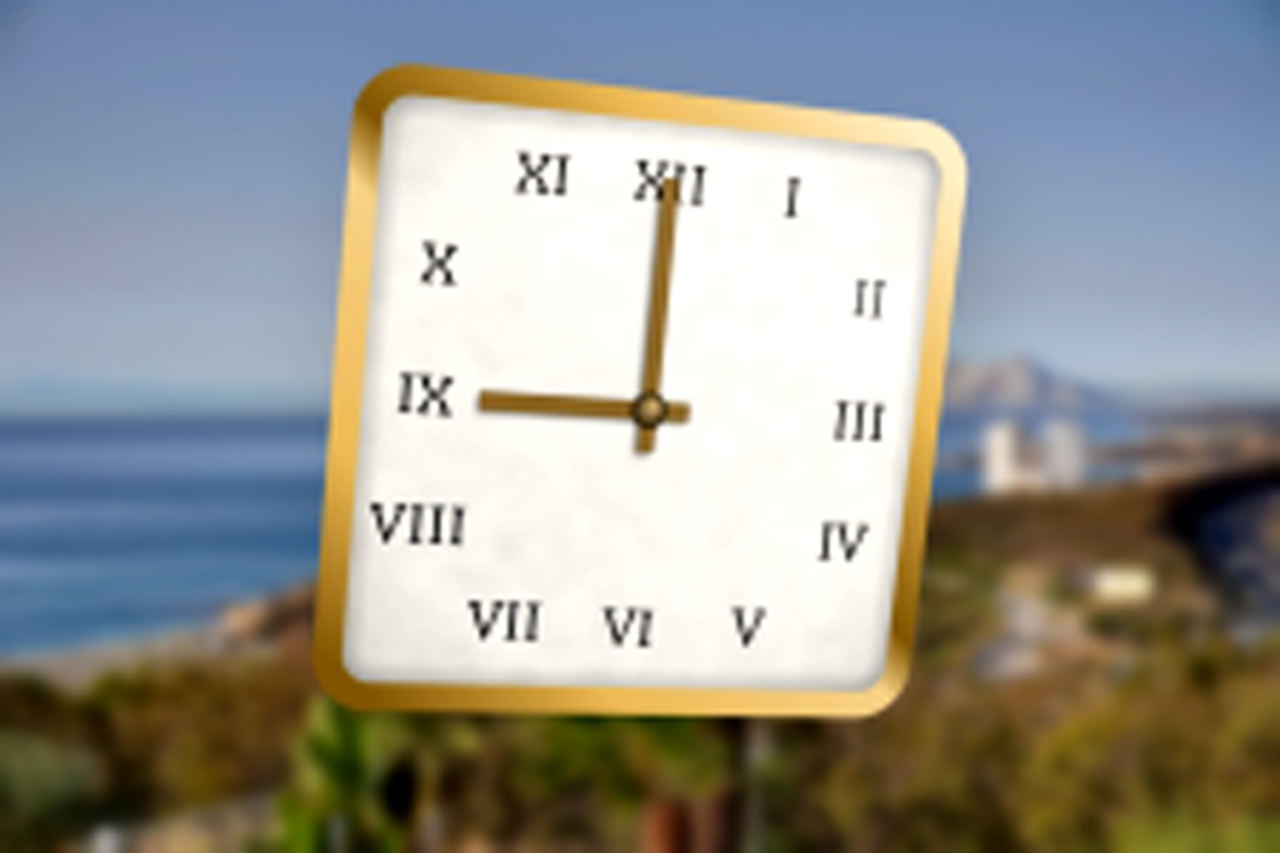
9:00
